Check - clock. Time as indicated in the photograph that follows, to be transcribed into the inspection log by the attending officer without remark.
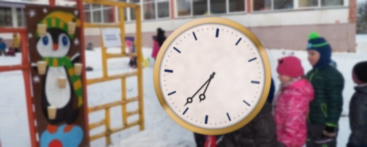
6:36
